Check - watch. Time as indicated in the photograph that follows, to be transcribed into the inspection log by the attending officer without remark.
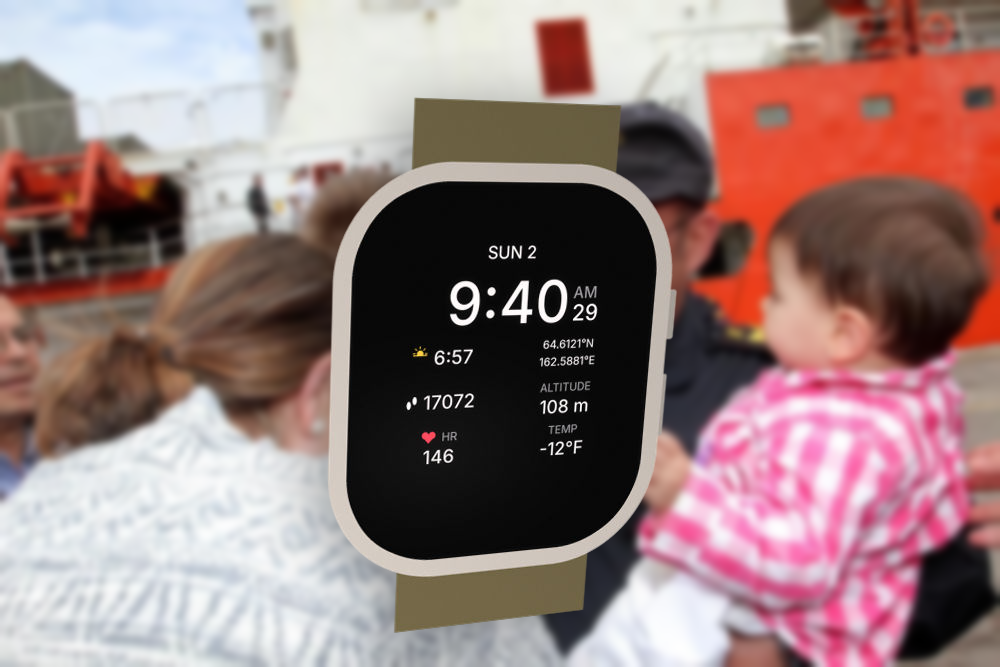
9:40:29
